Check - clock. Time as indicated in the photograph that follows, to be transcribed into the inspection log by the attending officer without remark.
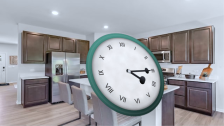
4:15
